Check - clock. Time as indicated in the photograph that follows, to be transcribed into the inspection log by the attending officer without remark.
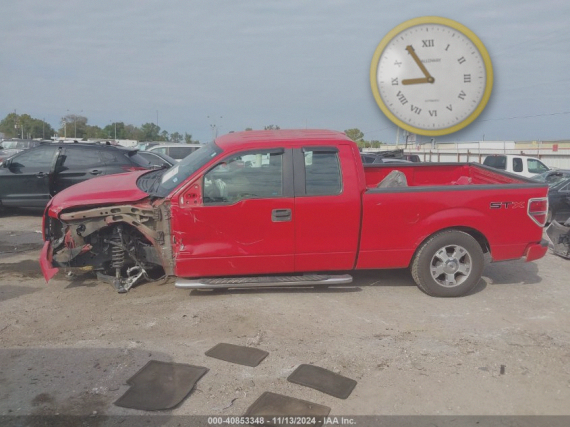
8:55
